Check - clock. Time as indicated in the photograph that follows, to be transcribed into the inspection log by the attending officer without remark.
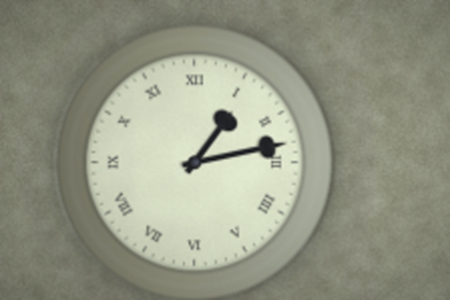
1:13
